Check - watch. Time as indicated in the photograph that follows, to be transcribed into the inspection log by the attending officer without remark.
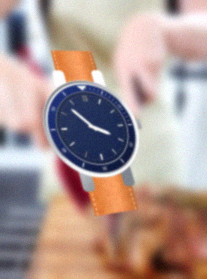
3:53
